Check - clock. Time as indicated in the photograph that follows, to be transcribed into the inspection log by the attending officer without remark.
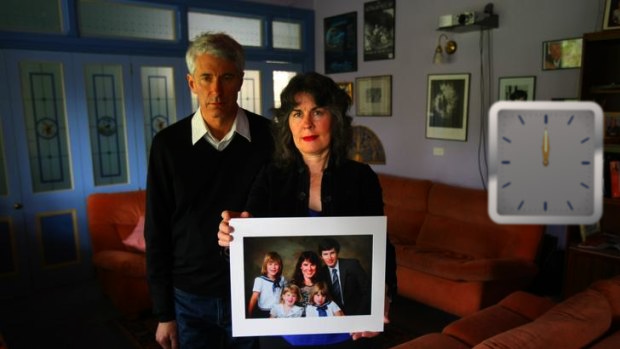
12:00
